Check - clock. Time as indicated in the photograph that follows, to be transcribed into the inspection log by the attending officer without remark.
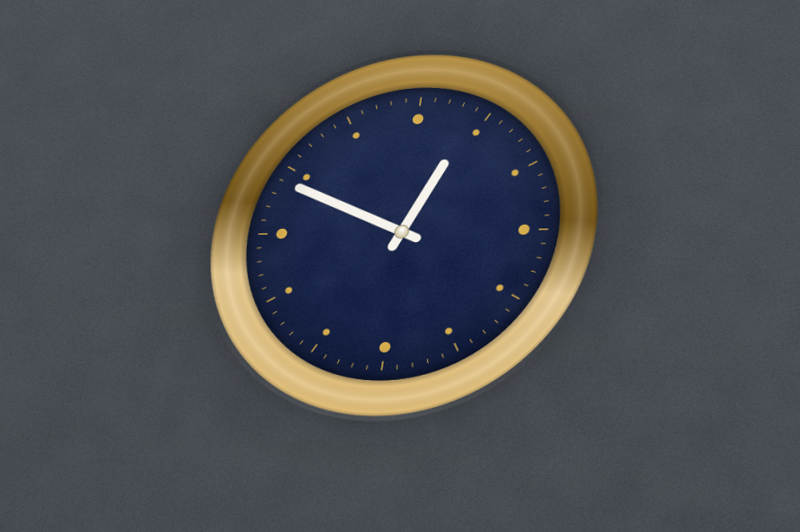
12:49
